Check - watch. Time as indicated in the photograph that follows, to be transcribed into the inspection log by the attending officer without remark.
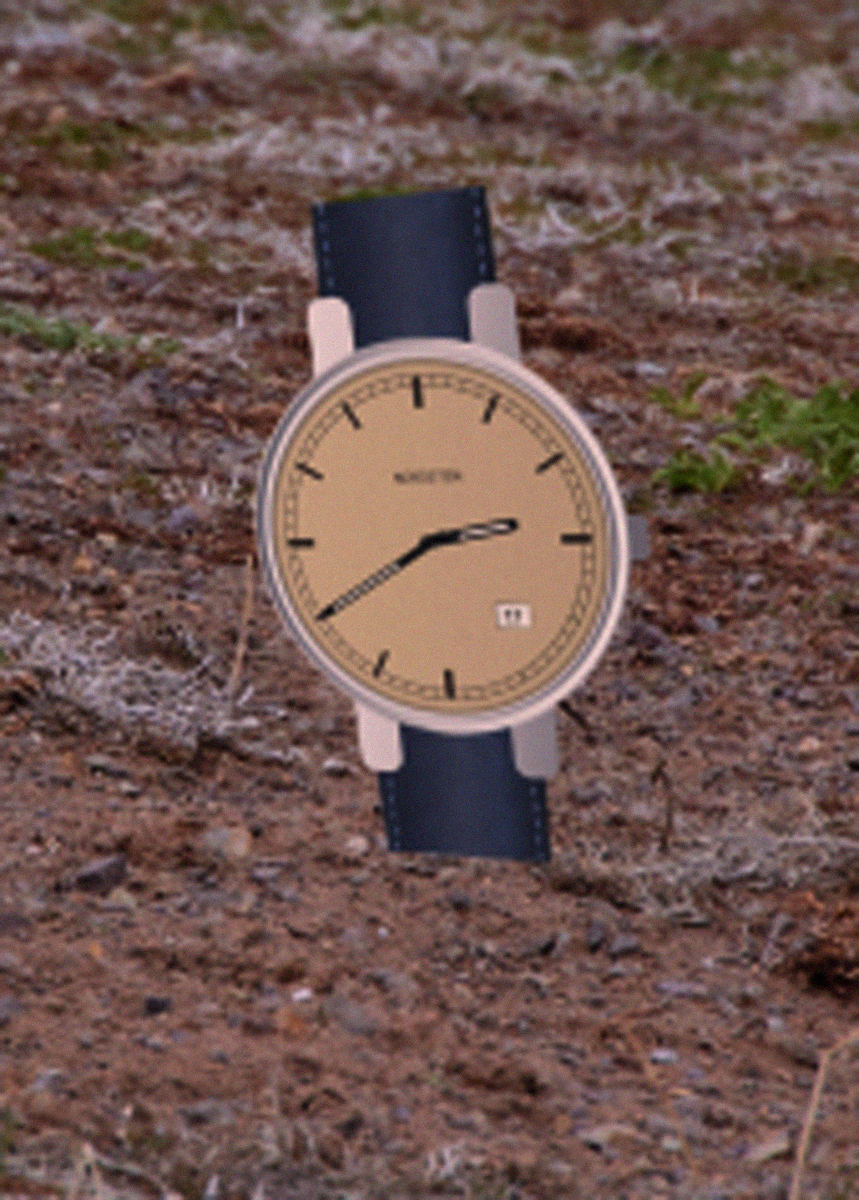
2:40
